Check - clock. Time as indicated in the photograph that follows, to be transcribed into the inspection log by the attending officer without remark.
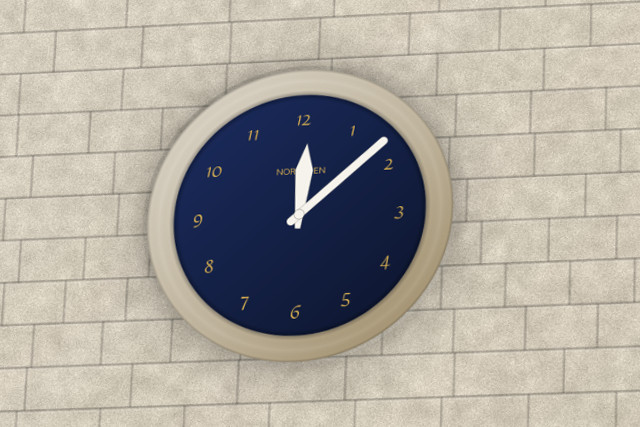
12:08
